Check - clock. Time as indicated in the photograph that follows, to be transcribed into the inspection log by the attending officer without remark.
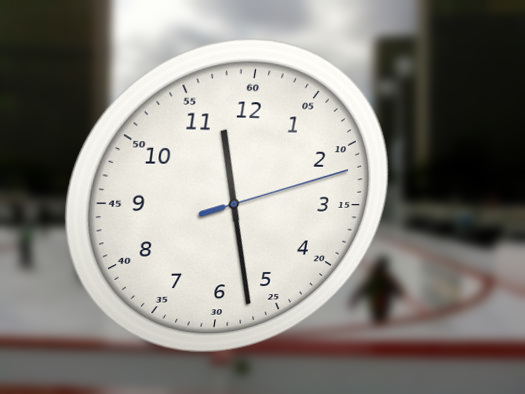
11:27:12
